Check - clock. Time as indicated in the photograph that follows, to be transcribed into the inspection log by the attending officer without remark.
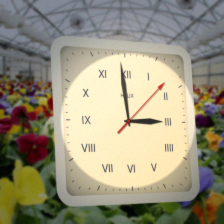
2:59:08
